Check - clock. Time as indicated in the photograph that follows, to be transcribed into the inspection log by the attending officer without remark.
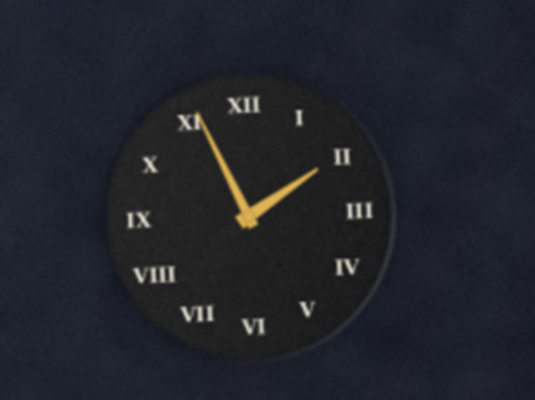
1:56
